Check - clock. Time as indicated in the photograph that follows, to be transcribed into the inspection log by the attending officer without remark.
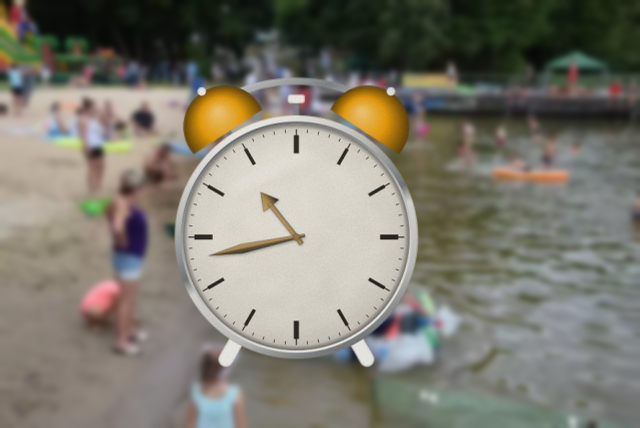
10:43
